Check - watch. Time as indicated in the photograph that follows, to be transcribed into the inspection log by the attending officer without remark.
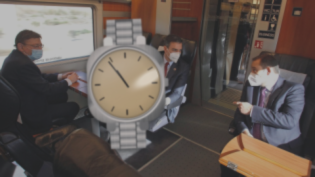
10:54
